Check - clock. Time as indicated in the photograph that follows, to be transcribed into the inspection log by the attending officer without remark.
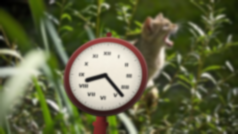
8:23
